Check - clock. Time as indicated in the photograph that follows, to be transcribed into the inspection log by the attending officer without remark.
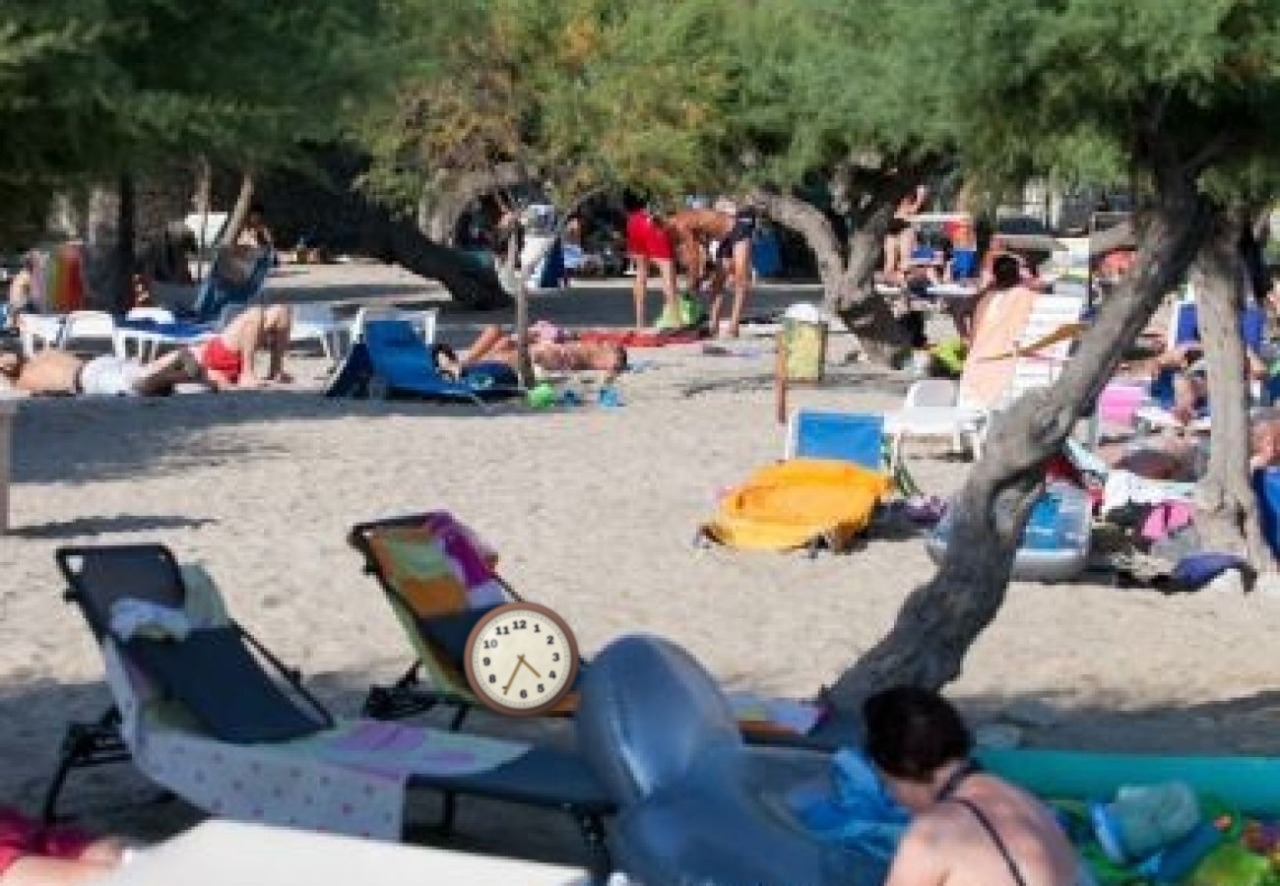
4:35
